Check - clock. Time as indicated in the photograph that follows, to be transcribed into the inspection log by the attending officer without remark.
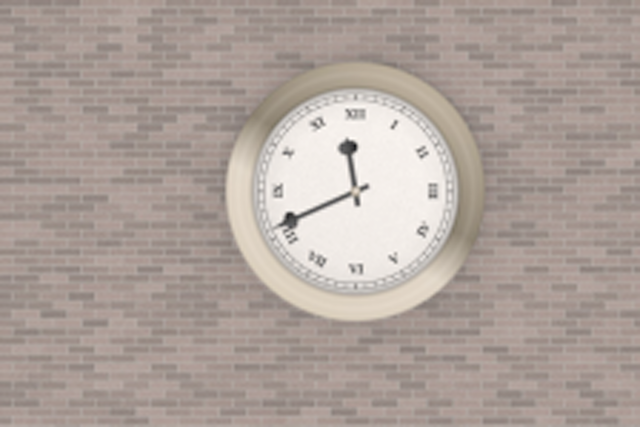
11:41
